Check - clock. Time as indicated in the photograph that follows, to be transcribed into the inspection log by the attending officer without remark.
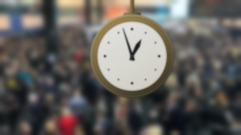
12:57
